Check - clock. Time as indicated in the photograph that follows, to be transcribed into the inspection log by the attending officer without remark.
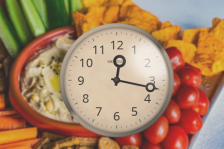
12:17
